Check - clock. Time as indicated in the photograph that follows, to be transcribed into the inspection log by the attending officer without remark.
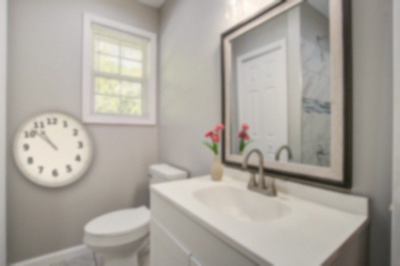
10:52
